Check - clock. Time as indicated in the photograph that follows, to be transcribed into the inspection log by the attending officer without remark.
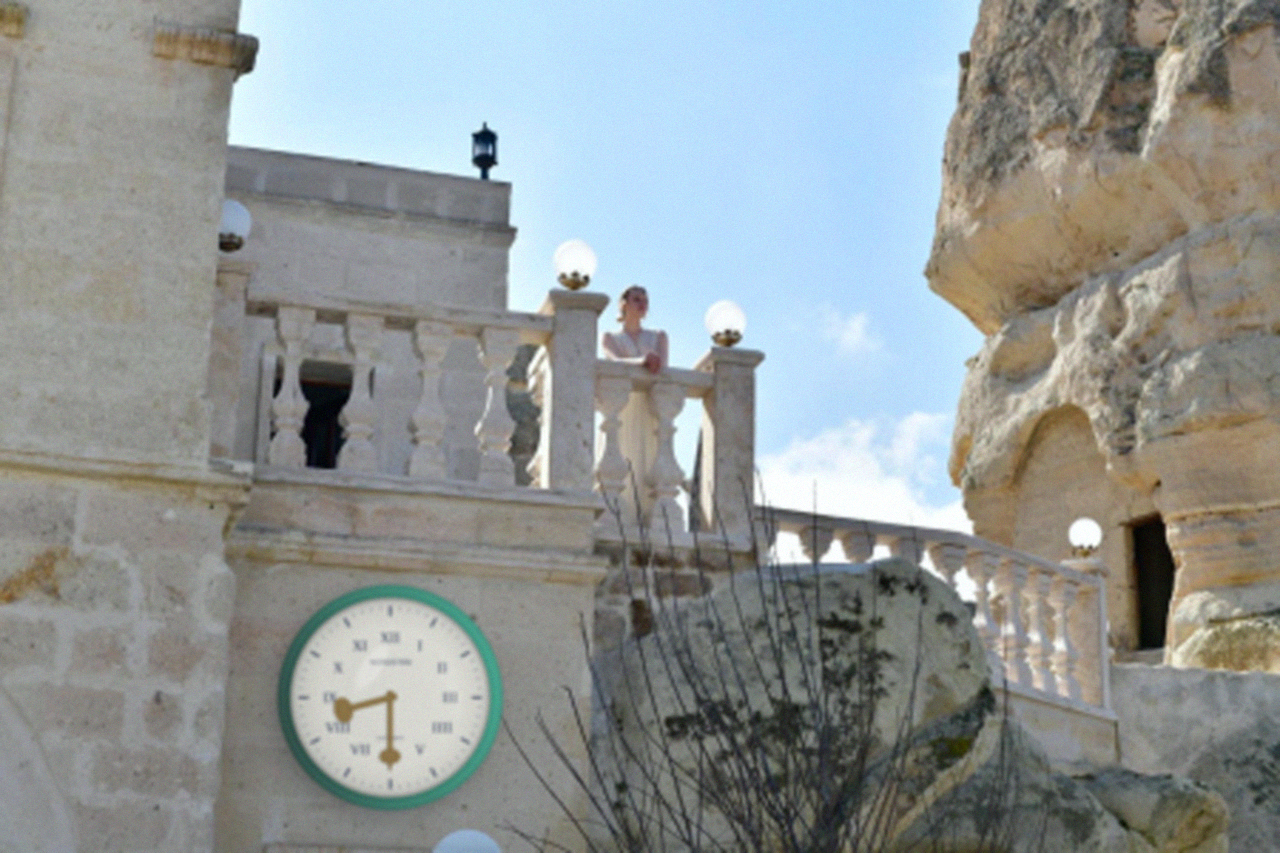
8:30
